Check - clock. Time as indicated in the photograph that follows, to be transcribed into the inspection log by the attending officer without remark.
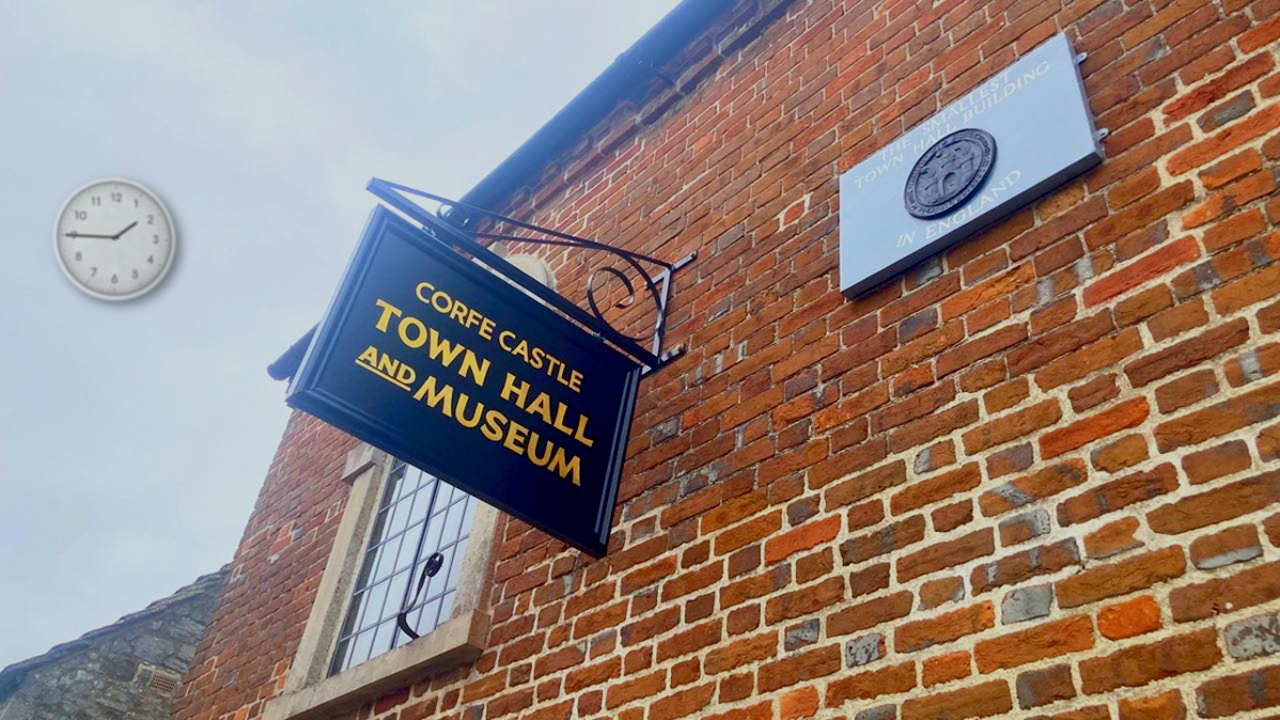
1:45
